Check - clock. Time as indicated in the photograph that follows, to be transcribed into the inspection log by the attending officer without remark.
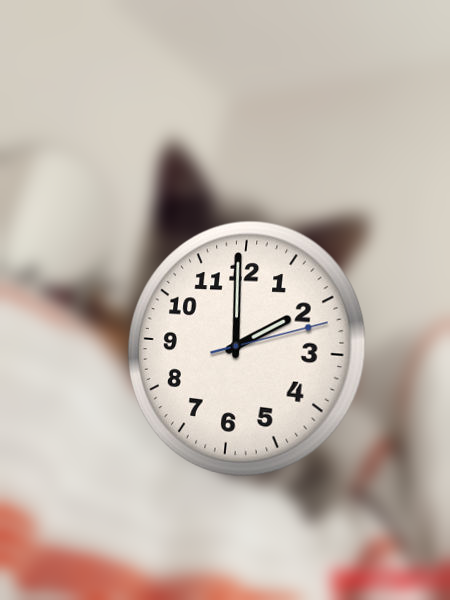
1:59:12
